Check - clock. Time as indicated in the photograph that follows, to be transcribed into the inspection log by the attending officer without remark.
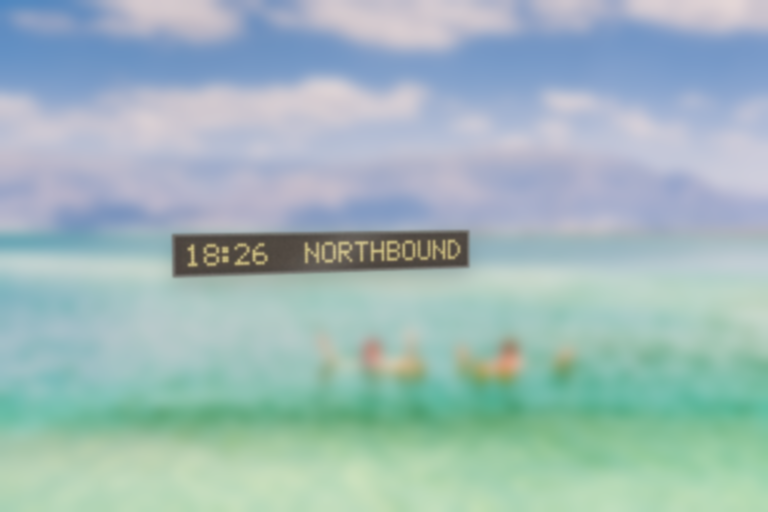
18:26
